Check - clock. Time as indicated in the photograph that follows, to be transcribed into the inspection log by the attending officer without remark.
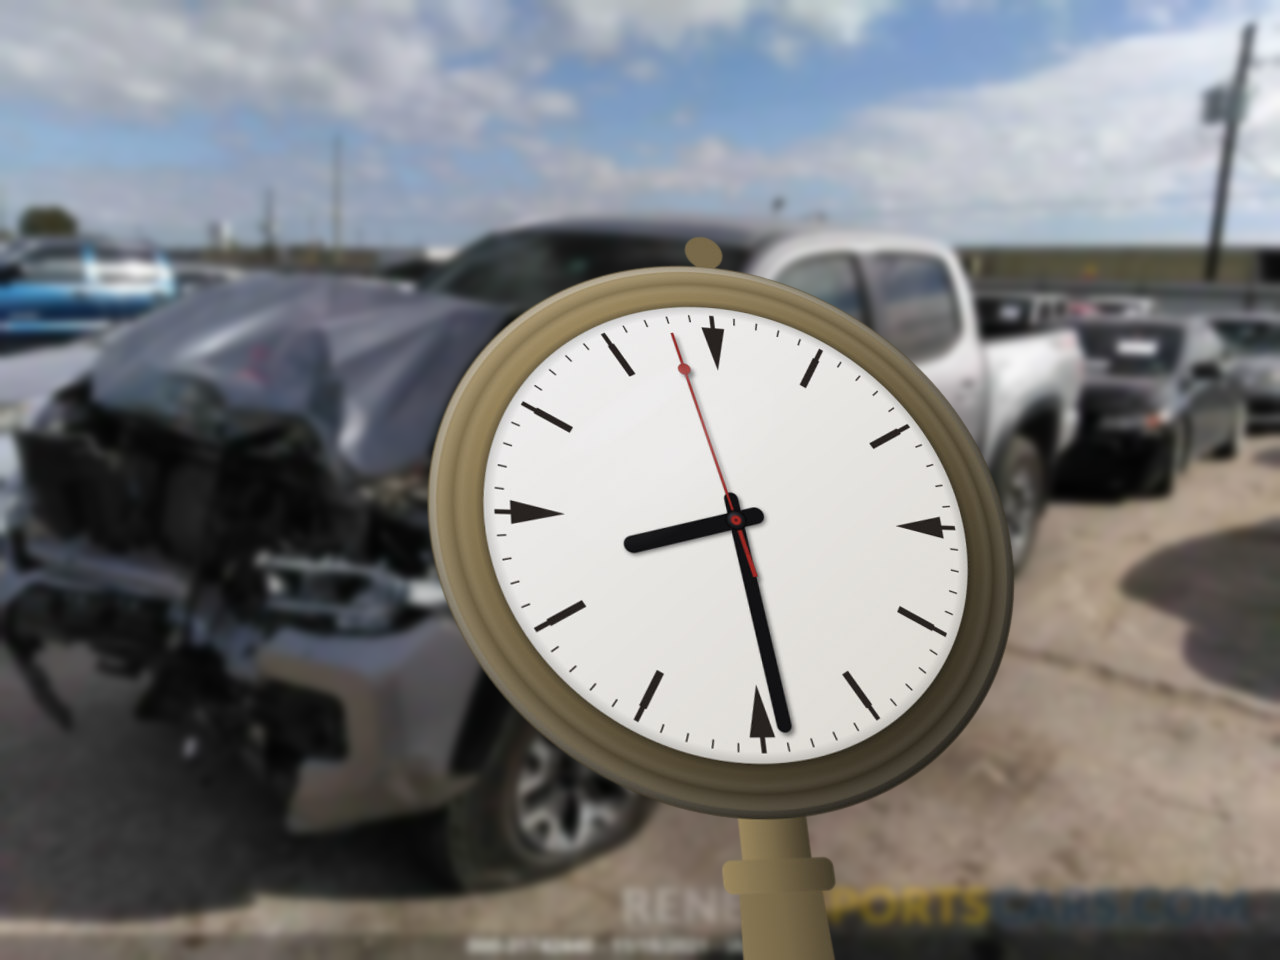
8:28:58
